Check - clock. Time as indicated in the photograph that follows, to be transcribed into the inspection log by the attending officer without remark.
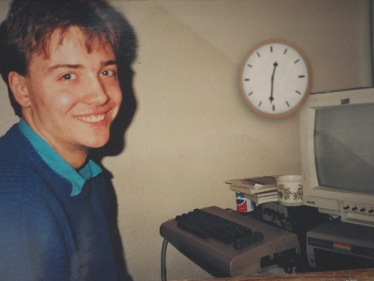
12:31
